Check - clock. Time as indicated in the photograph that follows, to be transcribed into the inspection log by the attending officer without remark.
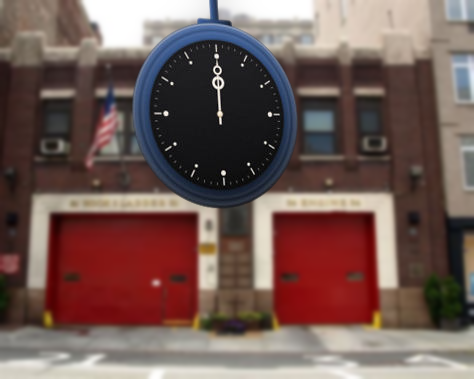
12:00
